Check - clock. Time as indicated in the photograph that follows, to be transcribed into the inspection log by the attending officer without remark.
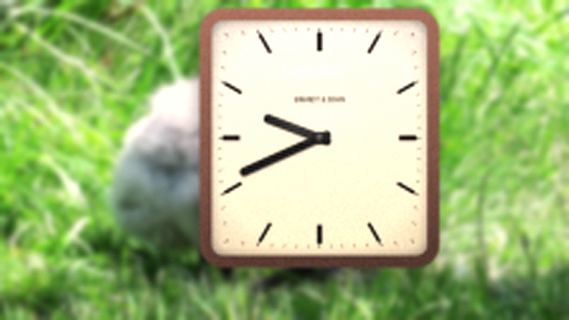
9:41
